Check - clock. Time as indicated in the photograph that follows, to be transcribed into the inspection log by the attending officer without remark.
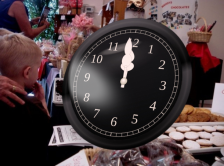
11:59
